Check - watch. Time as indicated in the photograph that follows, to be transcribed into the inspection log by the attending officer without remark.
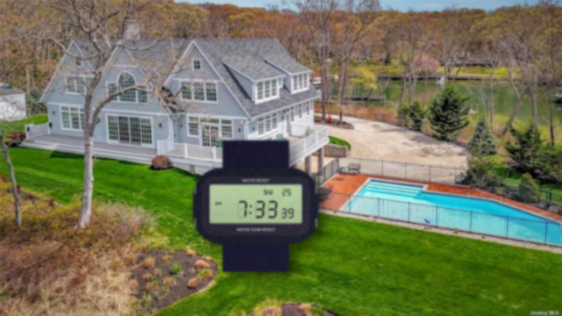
7:33
